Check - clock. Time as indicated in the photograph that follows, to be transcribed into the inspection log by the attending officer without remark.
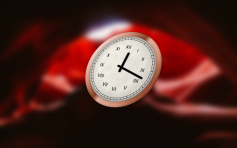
12:18
